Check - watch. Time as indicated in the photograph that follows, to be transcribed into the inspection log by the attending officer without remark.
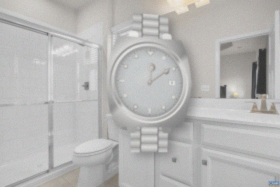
12:09
